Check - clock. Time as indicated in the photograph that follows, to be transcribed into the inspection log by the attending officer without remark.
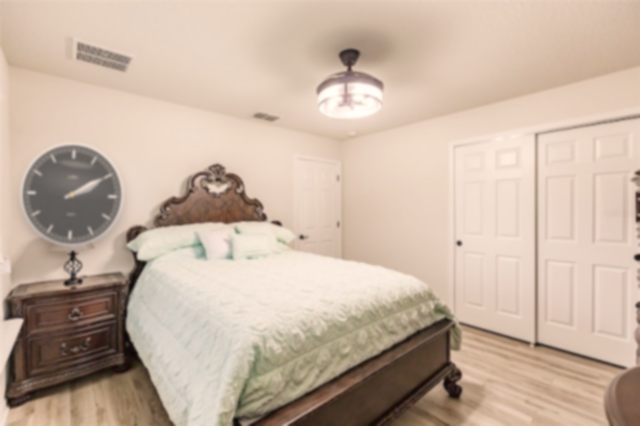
2:10
